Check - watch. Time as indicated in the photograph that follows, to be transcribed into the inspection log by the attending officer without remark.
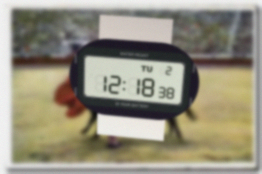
12:18
